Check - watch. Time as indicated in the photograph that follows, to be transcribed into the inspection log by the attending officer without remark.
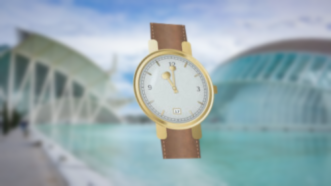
11:00
